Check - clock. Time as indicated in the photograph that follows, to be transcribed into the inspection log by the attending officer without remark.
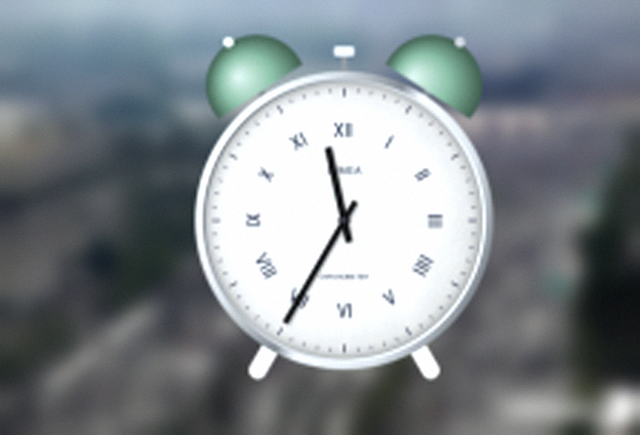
11:35
